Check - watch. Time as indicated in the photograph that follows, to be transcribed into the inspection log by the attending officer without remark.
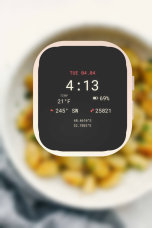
4:13
